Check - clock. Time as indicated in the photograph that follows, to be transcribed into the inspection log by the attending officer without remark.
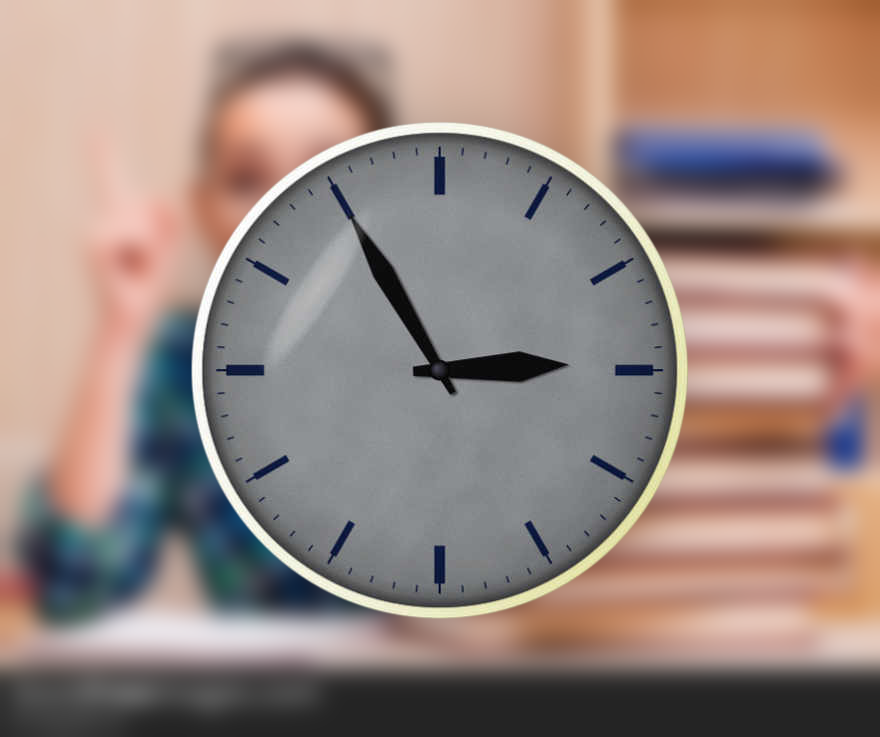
2:55
